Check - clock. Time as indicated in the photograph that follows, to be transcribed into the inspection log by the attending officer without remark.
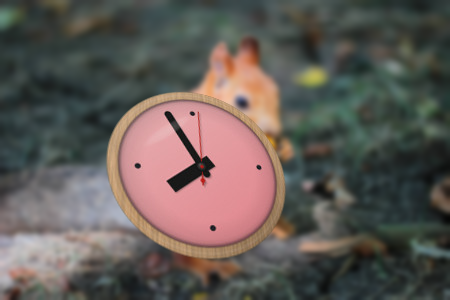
7:56:01
